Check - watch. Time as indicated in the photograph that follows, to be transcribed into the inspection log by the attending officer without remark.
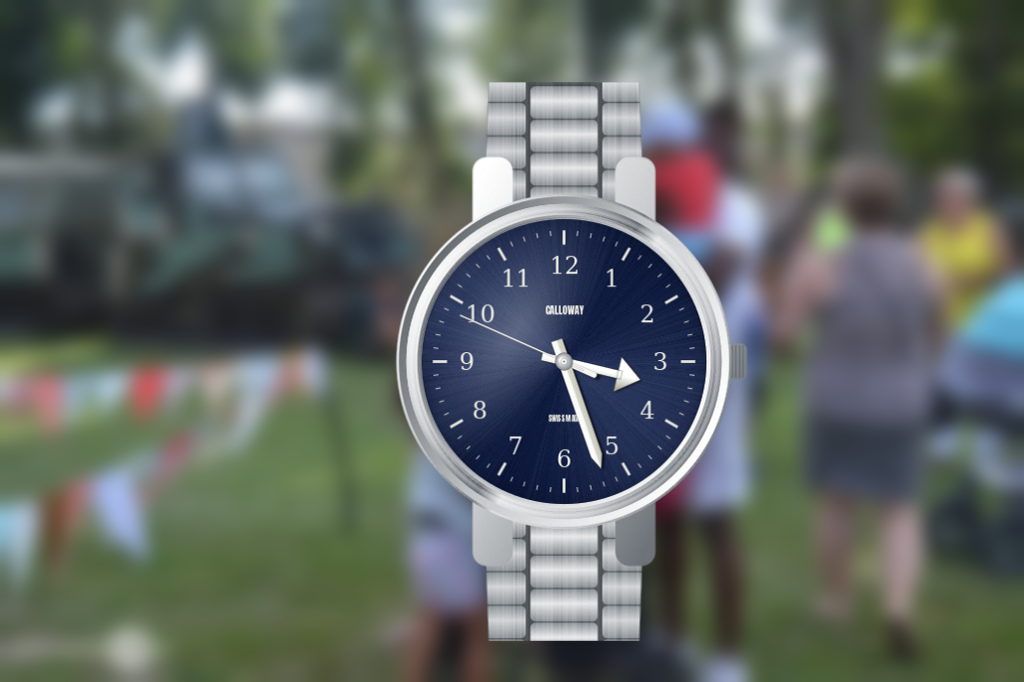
3:26:49
